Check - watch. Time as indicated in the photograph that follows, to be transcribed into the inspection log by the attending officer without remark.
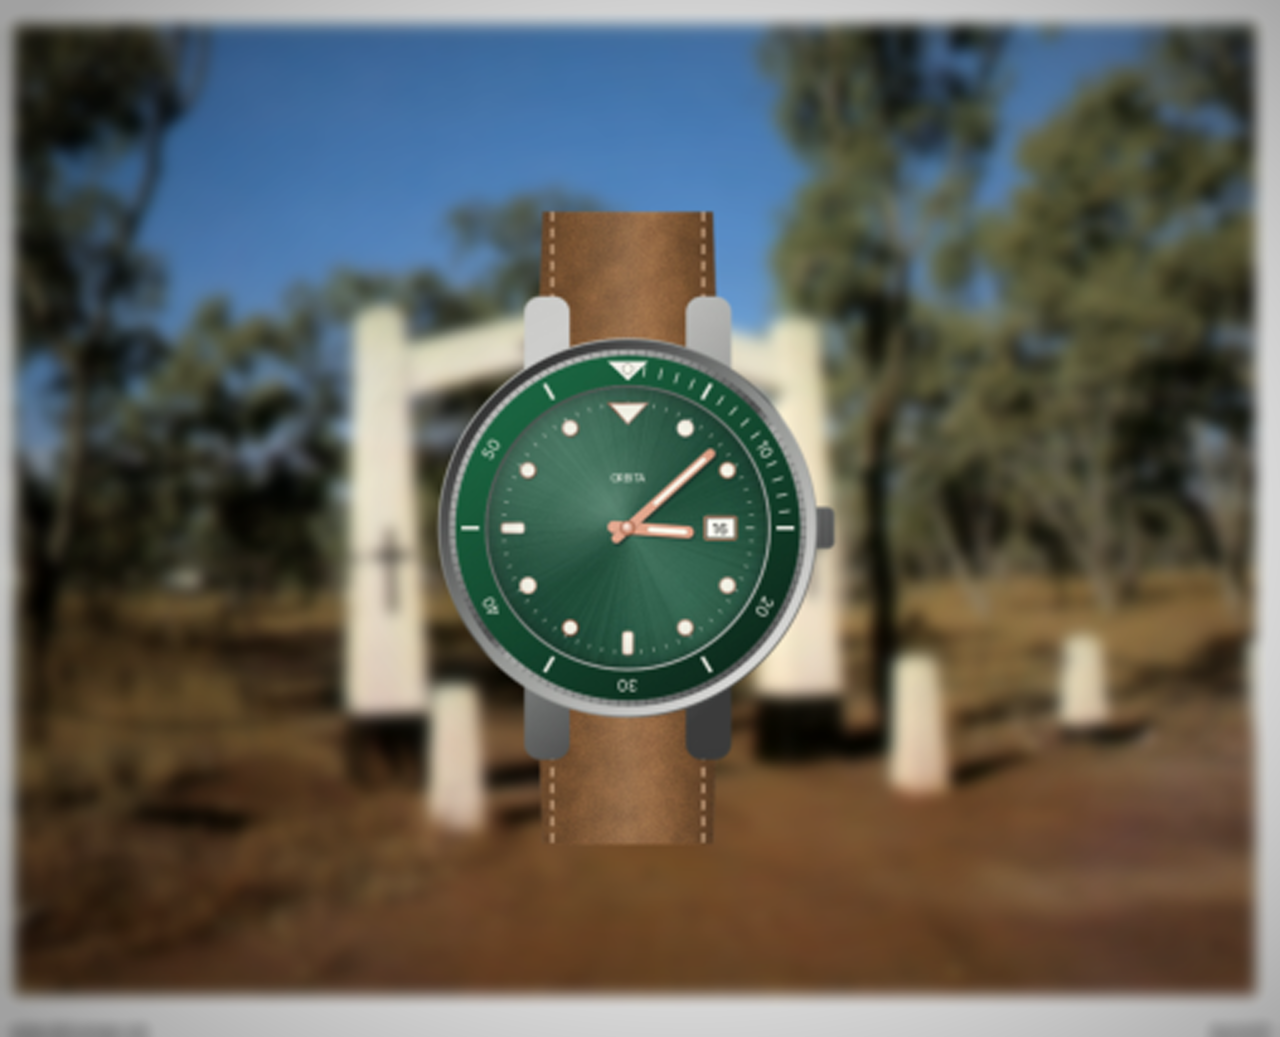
3:08
